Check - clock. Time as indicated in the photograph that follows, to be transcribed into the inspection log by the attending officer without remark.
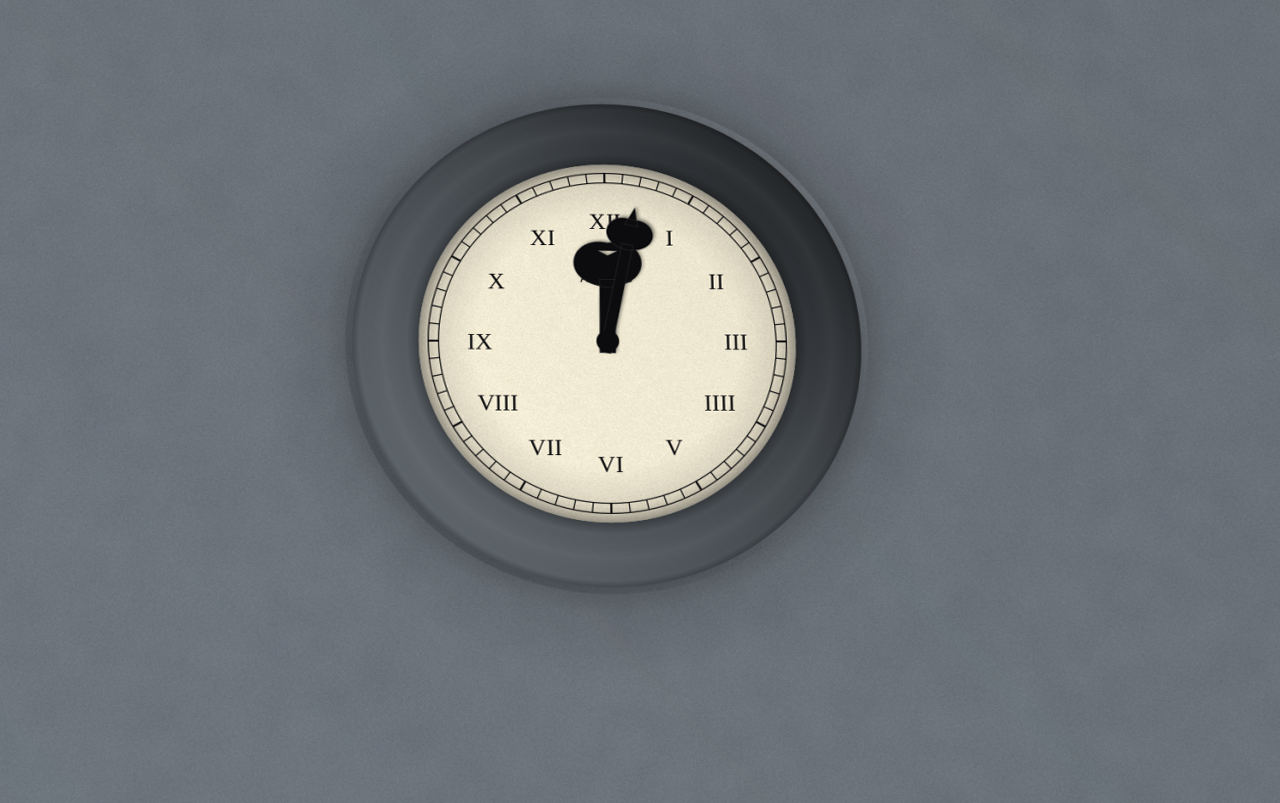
12:02
